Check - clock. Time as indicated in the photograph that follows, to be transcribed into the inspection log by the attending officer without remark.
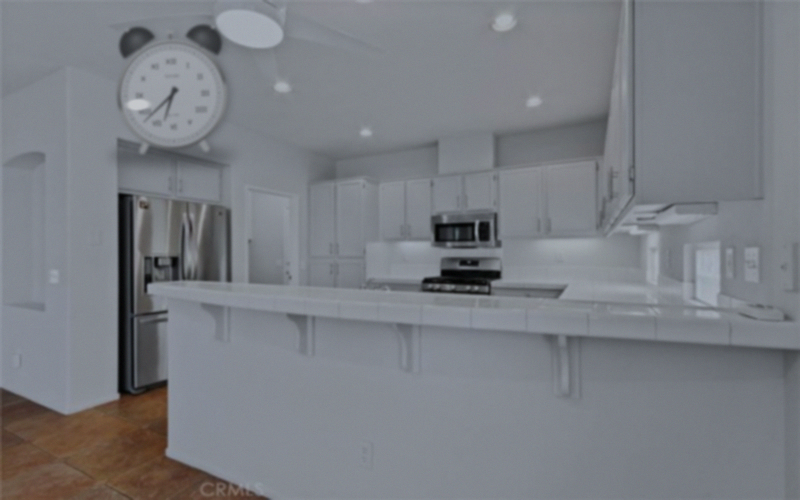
6:38
